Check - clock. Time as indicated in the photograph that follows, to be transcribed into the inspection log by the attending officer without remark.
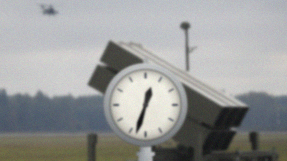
12:33
